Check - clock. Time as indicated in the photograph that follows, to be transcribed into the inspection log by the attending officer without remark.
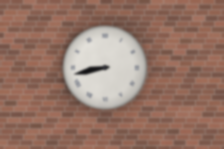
8:43
